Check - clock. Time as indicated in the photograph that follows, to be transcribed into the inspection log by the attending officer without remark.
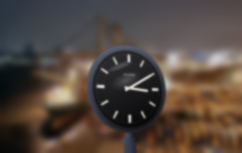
3:10
